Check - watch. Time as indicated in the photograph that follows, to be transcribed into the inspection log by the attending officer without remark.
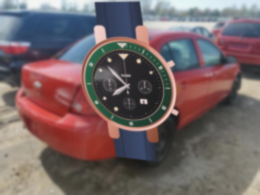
7:53
